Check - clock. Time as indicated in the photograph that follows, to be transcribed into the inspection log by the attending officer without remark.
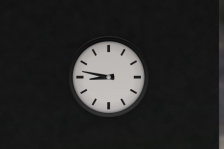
8:47
